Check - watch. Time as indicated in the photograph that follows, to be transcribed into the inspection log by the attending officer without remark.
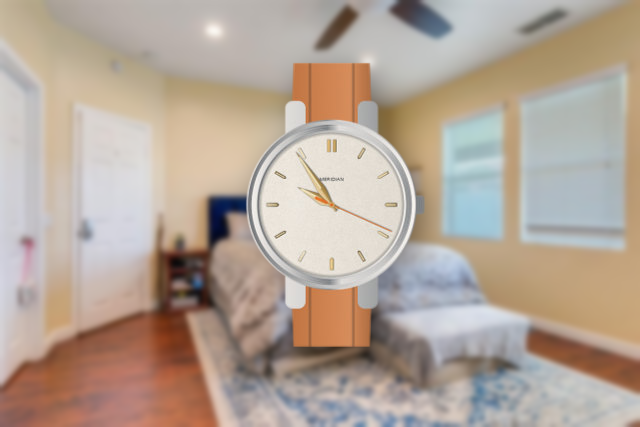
9:54:19
